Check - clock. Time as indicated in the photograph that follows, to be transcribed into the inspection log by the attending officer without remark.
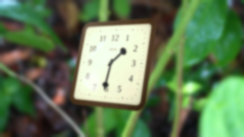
1:31
